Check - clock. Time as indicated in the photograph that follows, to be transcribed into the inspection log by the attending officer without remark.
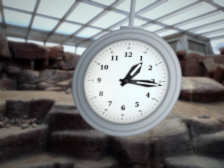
1:16
